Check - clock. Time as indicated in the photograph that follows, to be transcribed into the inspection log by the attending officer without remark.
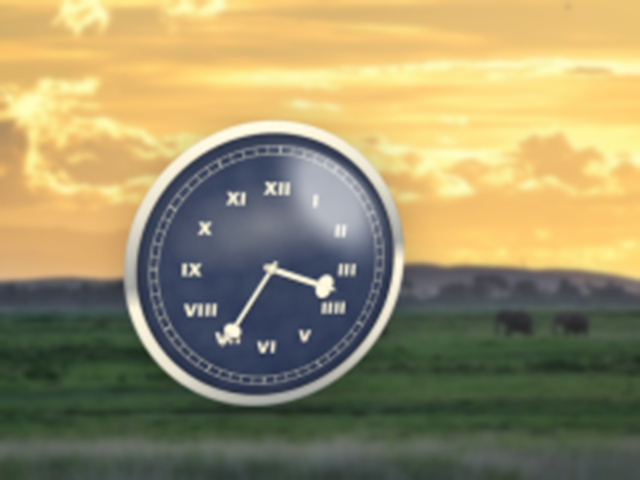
3:35
